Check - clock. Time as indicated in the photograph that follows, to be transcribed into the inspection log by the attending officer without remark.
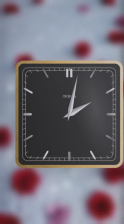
2:02
